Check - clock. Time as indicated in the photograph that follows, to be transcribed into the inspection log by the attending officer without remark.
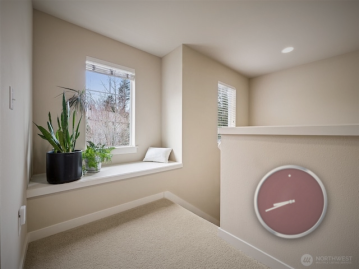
8:42
